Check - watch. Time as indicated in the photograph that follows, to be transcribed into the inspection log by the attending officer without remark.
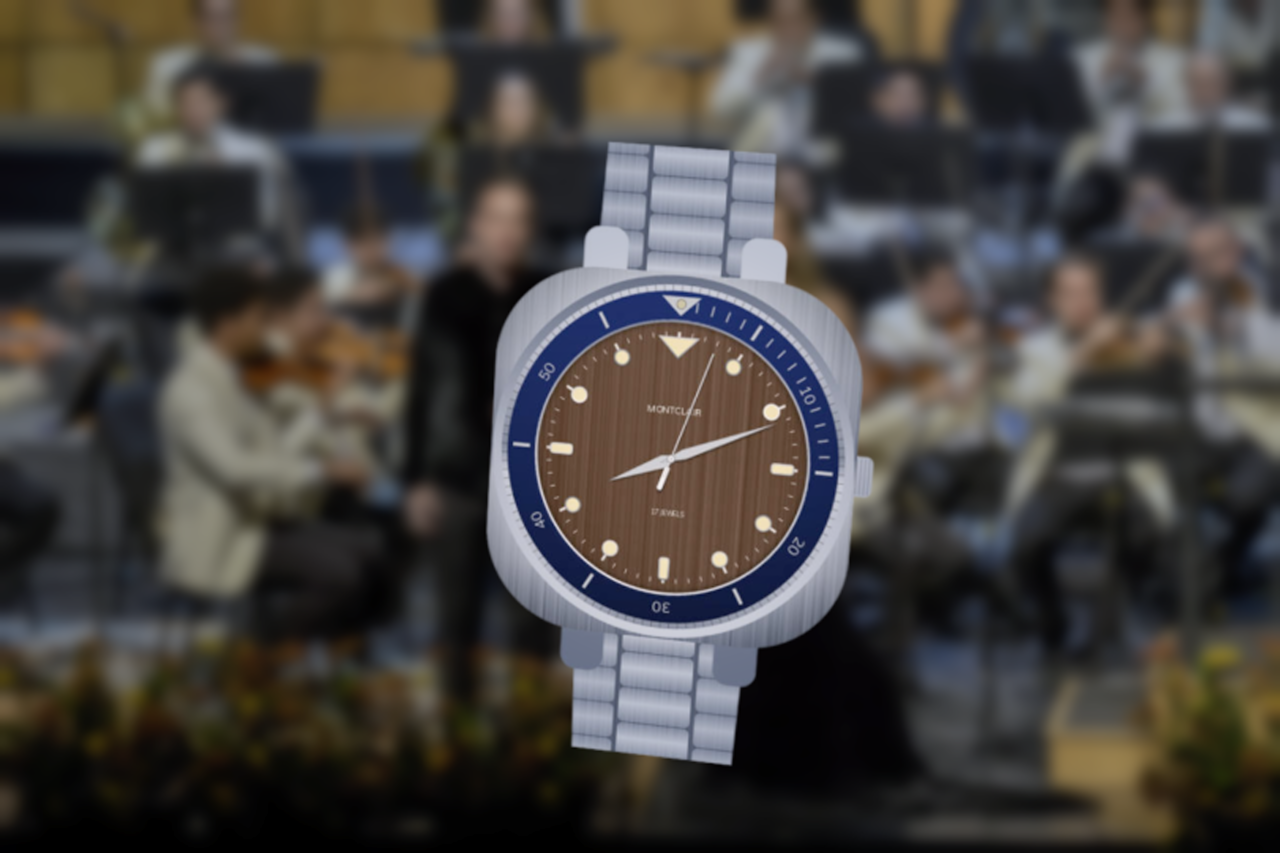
8:11:03
